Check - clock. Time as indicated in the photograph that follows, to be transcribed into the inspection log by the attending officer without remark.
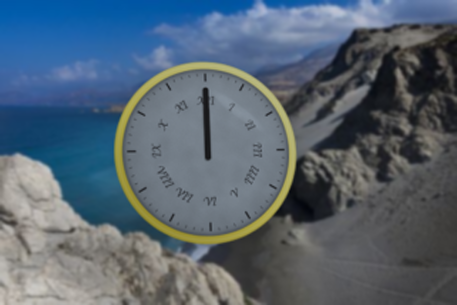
12:00
